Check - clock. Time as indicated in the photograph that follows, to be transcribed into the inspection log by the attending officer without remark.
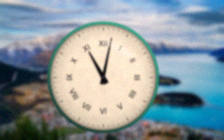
11:02
